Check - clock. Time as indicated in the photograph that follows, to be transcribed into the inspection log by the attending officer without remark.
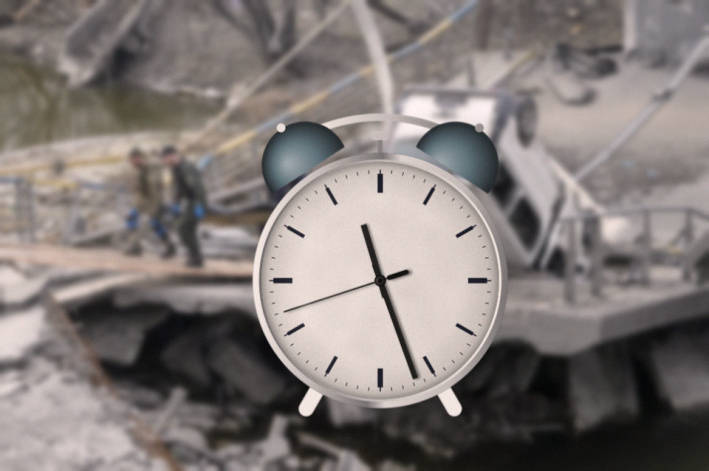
11:26:42
